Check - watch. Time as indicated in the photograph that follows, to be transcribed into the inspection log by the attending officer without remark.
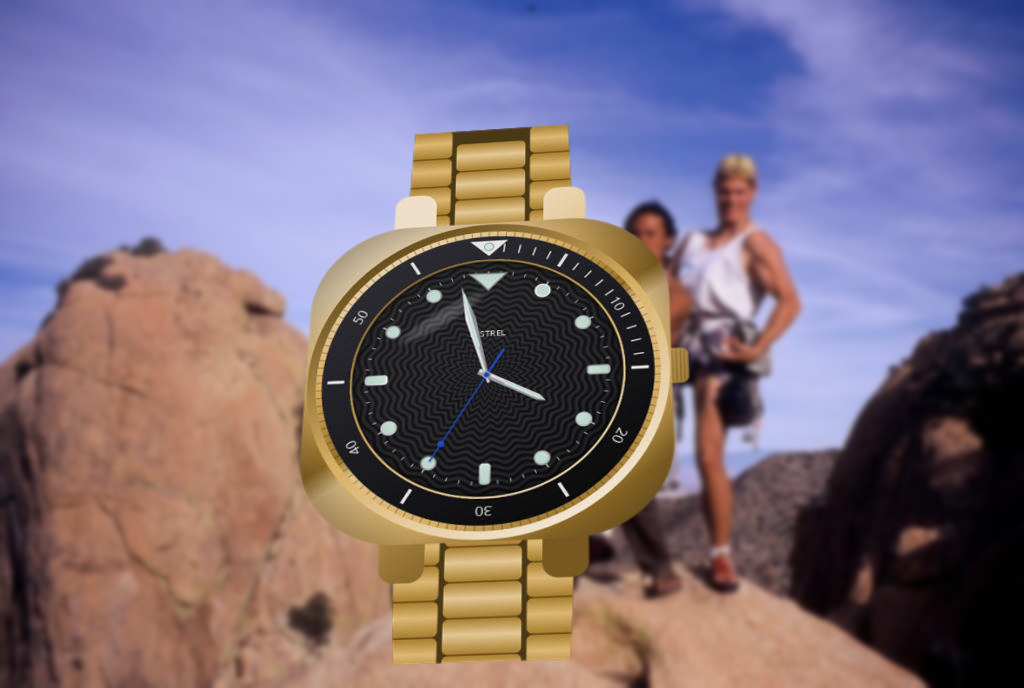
3:57:35
